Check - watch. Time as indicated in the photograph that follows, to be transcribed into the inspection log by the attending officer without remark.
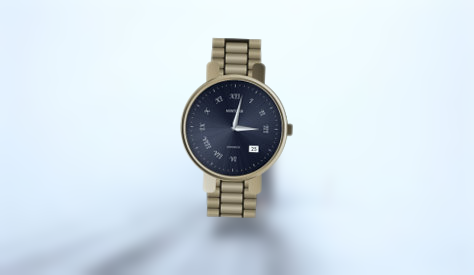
3:02
